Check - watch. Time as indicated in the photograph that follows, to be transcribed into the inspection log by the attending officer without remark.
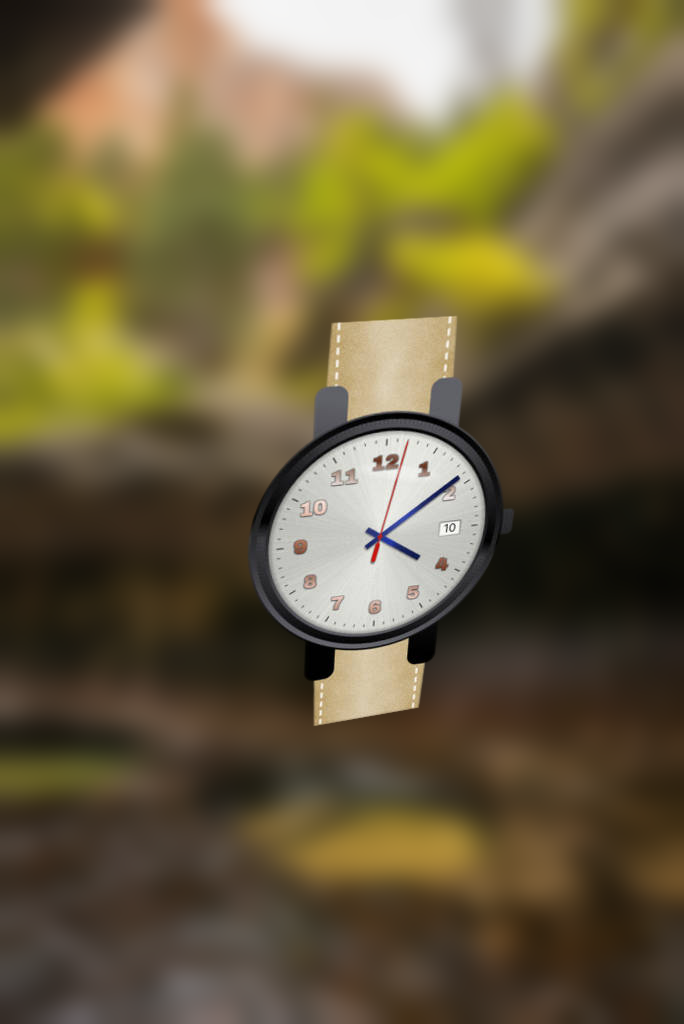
4:09:02
